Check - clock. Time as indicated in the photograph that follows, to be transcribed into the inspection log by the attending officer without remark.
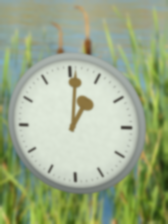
1:01
